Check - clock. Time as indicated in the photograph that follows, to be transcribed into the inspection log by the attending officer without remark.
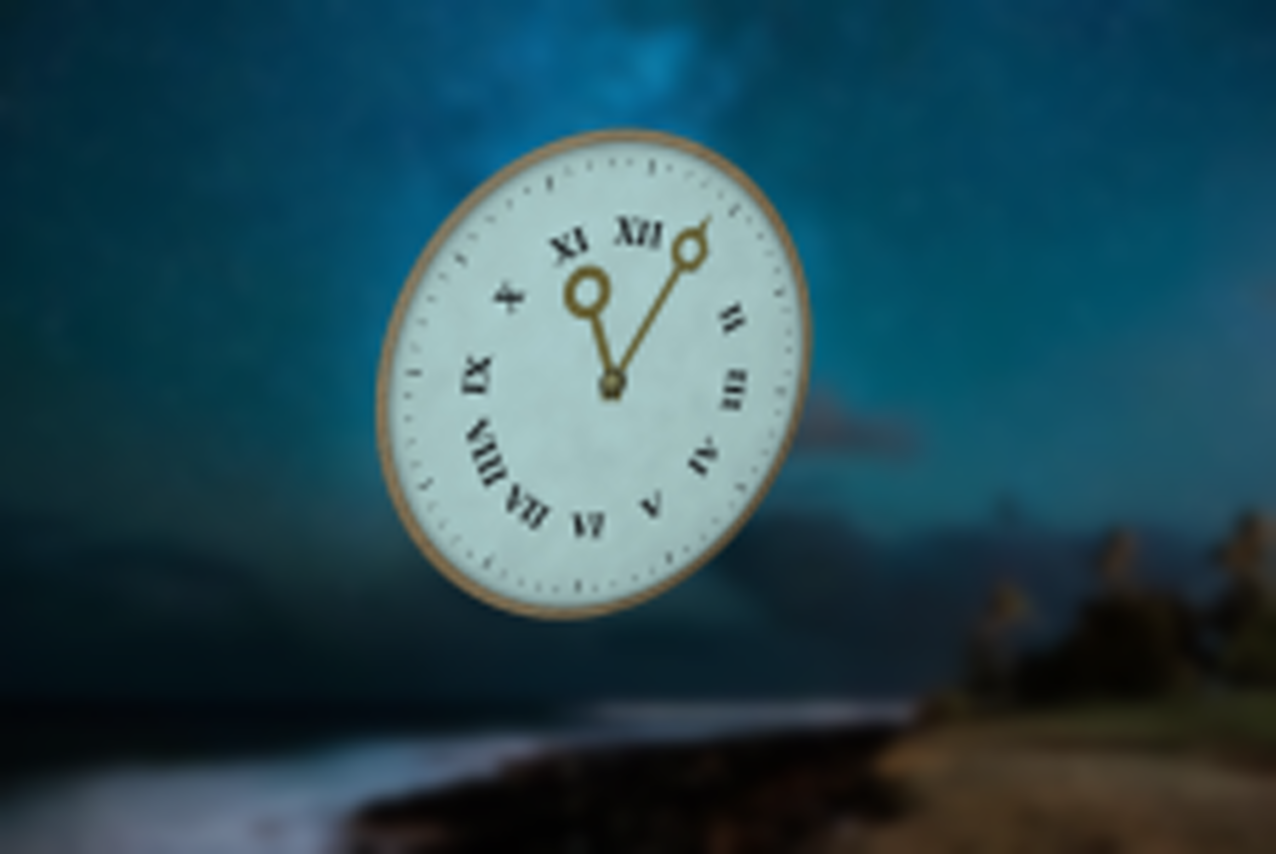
11:04
